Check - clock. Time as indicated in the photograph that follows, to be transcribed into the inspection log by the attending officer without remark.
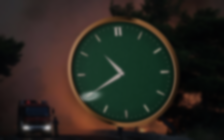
10:40
